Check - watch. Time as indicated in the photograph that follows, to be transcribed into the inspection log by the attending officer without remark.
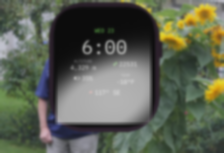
6:00
